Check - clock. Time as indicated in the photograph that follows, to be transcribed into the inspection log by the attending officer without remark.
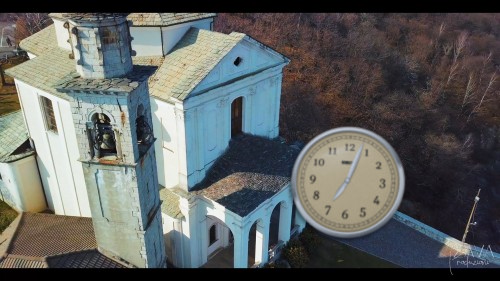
7:03
